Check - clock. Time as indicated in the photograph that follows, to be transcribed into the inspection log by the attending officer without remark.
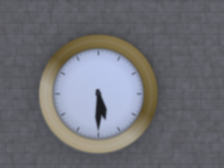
5:30
